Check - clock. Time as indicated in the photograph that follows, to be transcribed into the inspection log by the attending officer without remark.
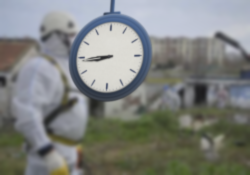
8:44
